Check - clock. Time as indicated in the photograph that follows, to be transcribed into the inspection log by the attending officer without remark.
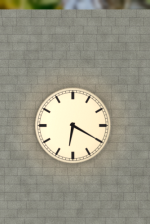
6:20
